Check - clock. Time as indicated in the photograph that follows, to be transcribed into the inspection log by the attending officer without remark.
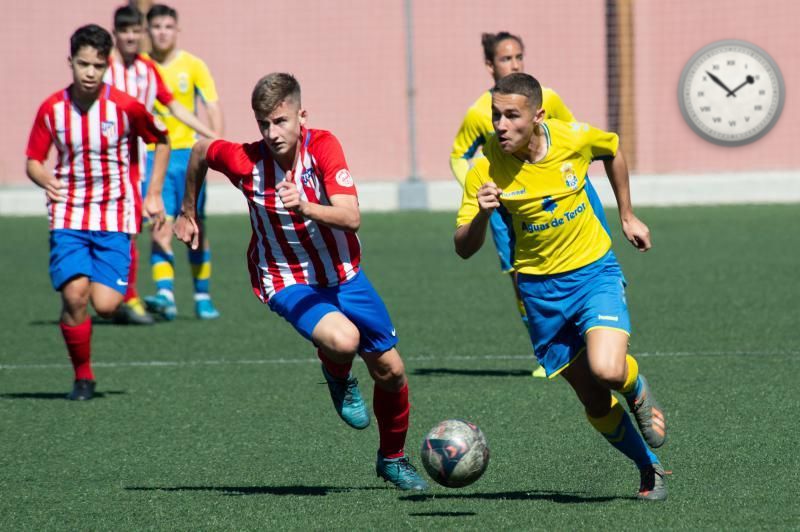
1:52
